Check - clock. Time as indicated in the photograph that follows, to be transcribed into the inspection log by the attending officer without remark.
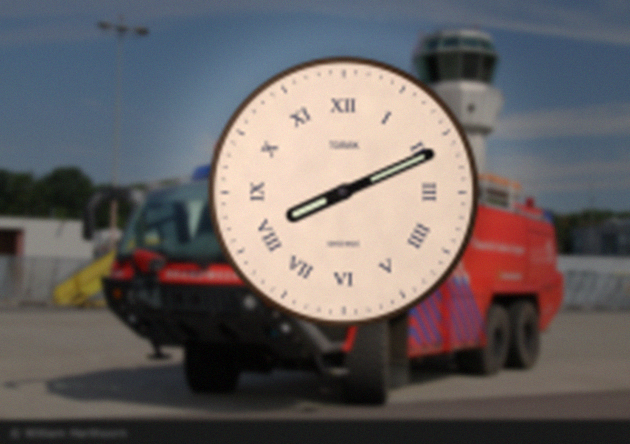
8:11
